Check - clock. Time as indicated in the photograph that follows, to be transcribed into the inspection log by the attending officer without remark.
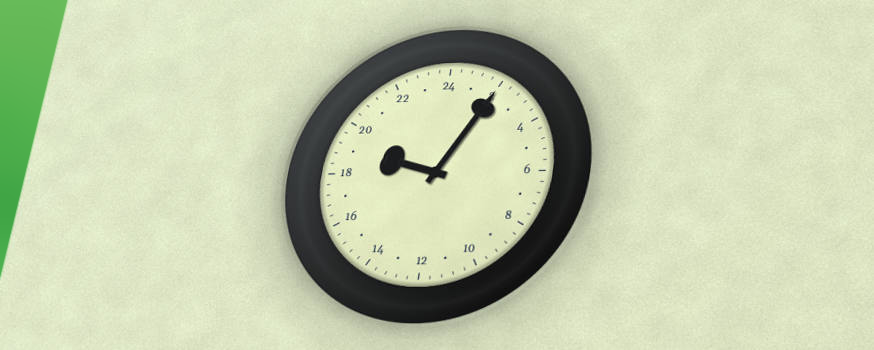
19:05
